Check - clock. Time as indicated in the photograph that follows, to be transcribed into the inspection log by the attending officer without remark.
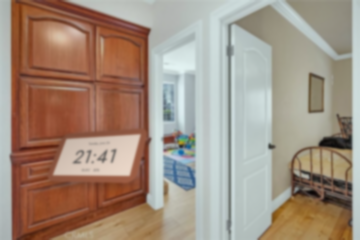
21:41
